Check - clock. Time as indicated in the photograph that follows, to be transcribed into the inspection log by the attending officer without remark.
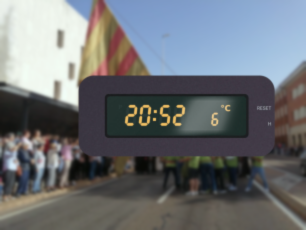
20:52
